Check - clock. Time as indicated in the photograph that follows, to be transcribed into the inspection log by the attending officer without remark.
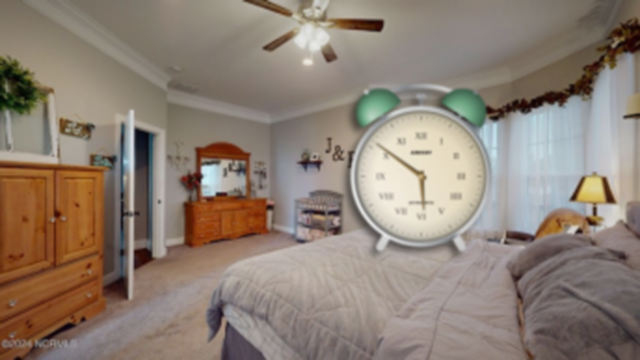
5:51
